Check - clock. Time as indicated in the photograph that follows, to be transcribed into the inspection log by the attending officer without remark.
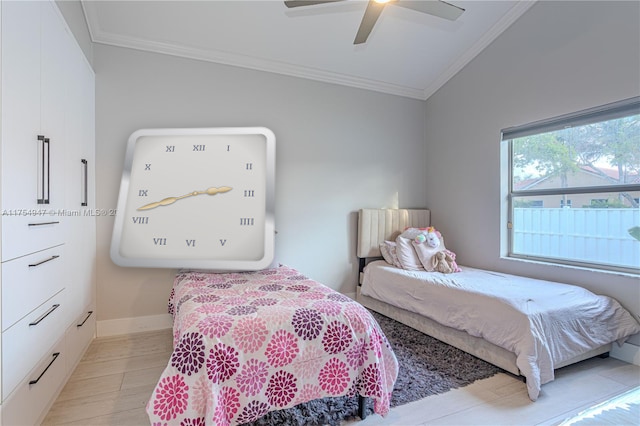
2:42
